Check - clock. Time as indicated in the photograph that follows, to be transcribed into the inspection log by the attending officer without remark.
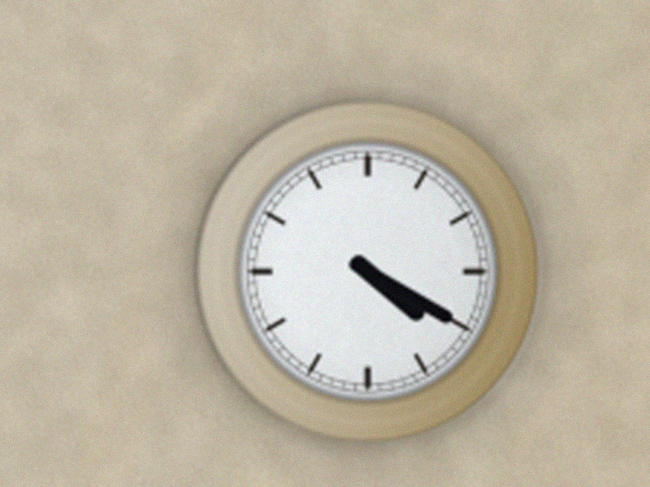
4:20
